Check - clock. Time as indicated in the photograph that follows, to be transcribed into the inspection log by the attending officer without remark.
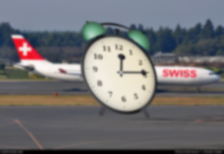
12:14
